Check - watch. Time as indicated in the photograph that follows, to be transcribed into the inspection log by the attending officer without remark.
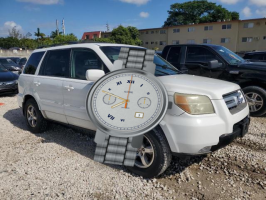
7:48
